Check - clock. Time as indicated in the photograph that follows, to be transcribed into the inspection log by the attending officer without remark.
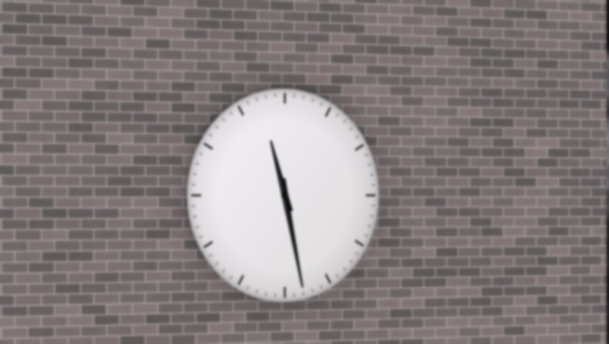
11:28
